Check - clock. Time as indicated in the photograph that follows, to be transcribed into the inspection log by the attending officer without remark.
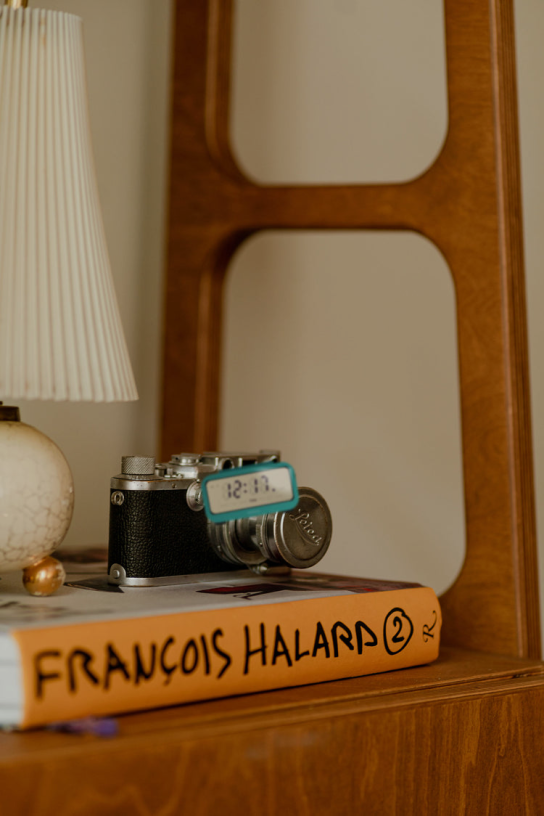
12:17
